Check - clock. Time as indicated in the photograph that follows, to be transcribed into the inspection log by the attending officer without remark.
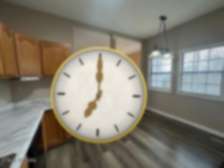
7:00
